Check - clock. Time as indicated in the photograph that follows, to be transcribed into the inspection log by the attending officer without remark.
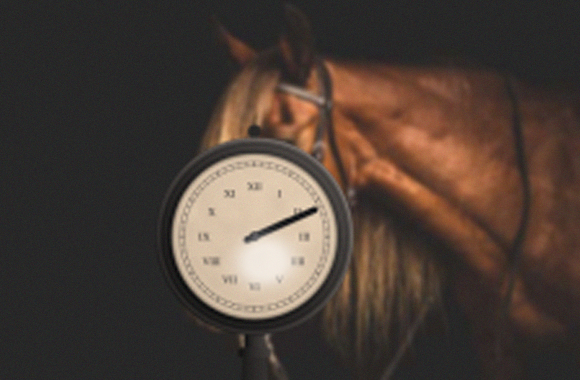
2:11
